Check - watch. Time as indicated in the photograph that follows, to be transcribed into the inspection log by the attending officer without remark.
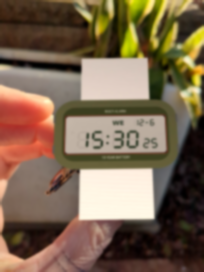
15:30
